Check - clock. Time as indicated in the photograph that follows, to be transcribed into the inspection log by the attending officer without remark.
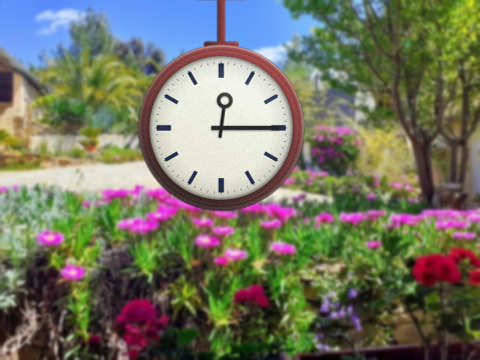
12:15
